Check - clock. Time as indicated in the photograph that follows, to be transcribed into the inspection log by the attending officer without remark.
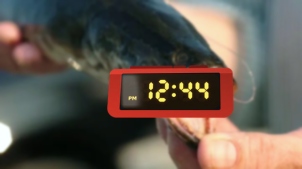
12:44
